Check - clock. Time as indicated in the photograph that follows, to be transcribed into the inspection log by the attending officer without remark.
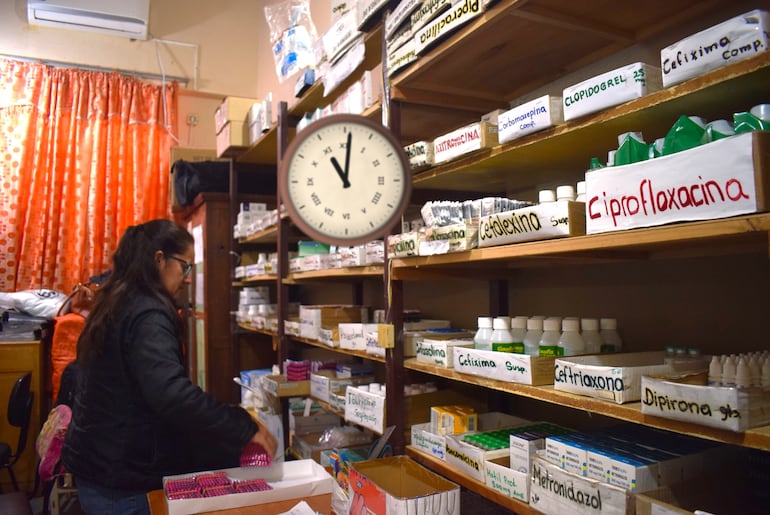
11:01
